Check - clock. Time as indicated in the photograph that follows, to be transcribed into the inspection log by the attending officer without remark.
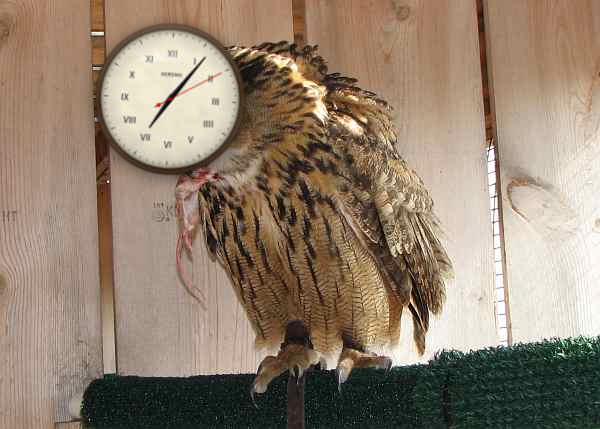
7:06:10
